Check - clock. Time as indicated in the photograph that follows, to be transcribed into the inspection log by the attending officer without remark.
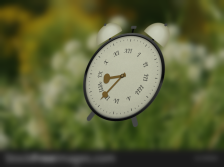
8:36
